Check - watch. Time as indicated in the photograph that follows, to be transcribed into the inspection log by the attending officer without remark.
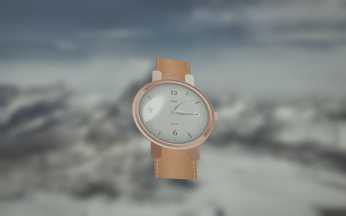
1:15
